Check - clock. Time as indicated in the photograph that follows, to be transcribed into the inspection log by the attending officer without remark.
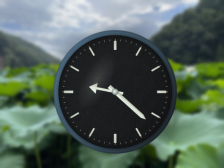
9:22
